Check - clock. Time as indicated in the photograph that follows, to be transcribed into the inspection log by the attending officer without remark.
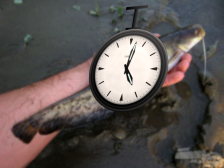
5:02
